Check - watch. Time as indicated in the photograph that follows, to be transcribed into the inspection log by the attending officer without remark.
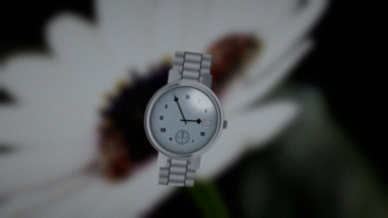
2:55
